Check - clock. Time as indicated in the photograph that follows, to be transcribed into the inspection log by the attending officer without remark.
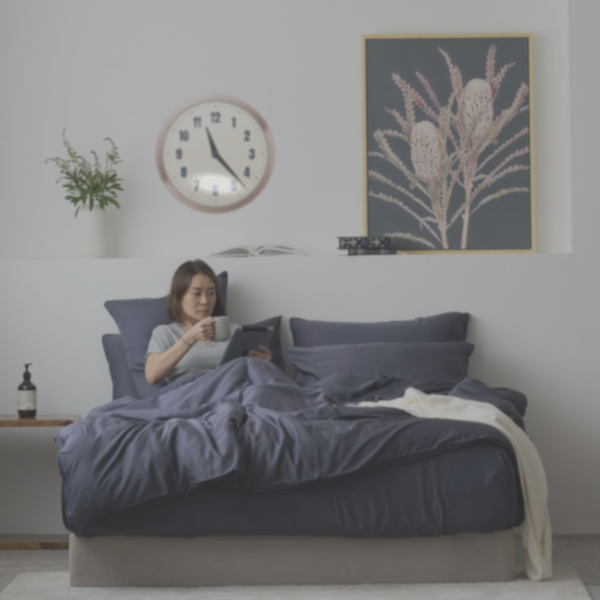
11:23
